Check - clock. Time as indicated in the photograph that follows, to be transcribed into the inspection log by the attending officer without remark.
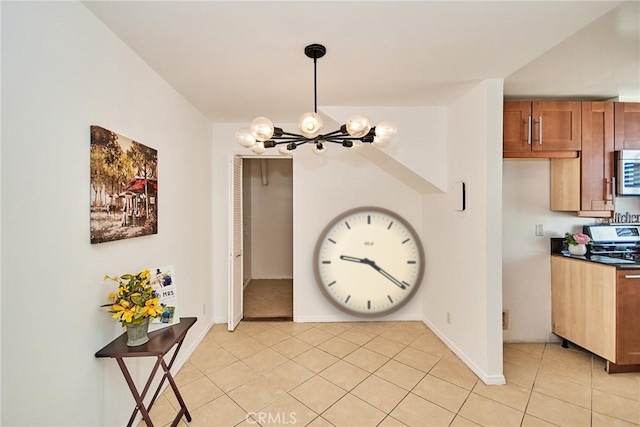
9:21
